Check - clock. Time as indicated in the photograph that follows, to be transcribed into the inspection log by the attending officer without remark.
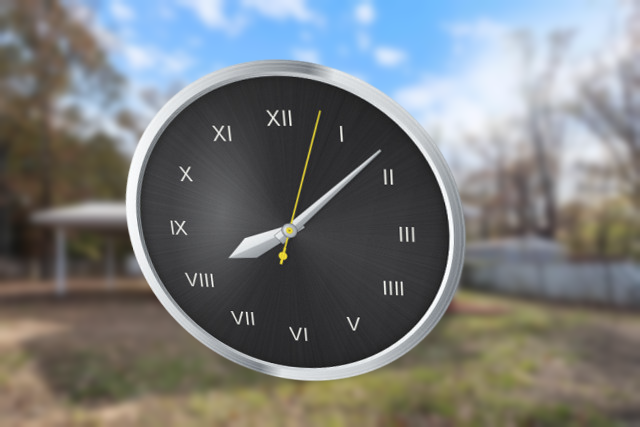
8:08:03
